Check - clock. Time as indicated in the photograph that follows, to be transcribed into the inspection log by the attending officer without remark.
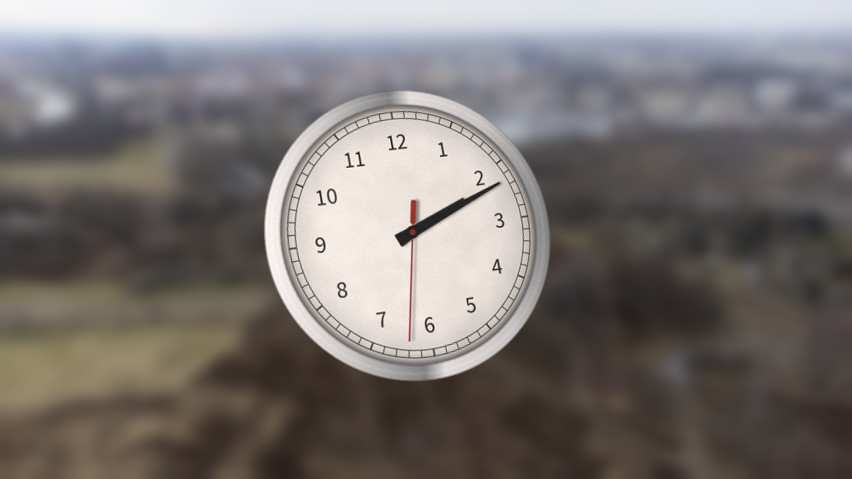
2:11:32
